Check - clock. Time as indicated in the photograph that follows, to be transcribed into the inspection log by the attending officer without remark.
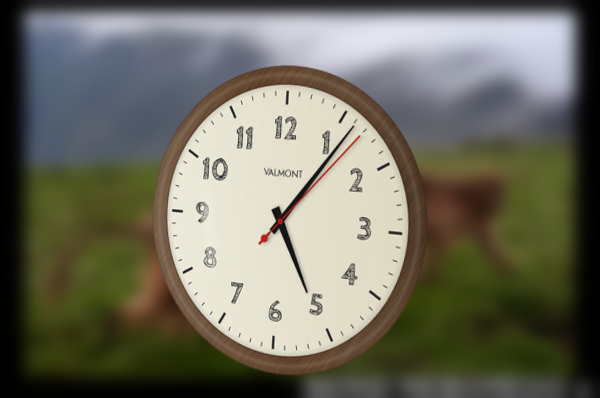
5:06:07
